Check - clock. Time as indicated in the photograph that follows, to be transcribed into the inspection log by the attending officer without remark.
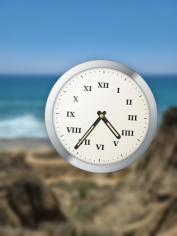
4:36
